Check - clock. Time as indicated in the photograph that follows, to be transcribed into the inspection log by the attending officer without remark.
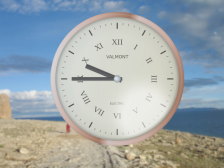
9:45
